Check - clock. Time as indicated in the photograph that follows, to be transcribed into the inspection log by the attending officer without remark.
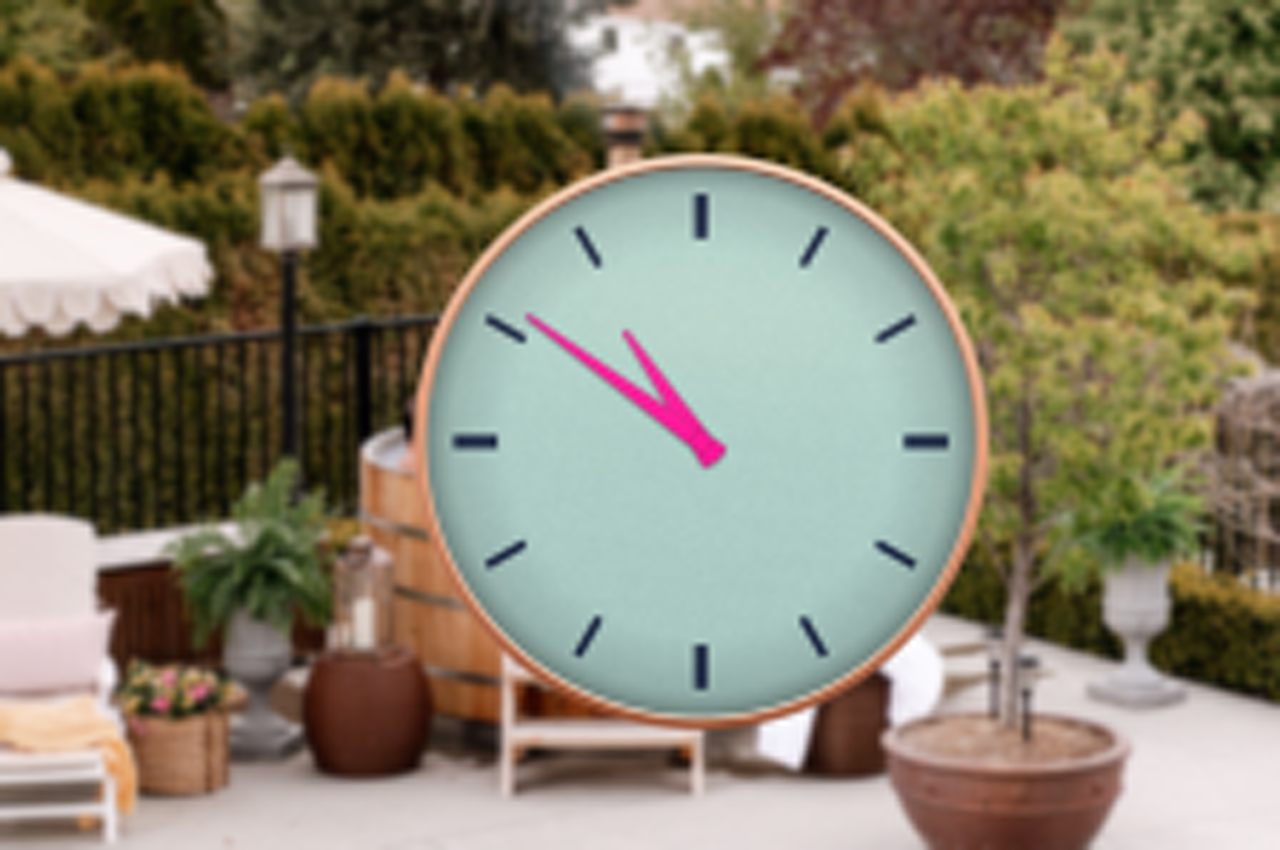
10:51
